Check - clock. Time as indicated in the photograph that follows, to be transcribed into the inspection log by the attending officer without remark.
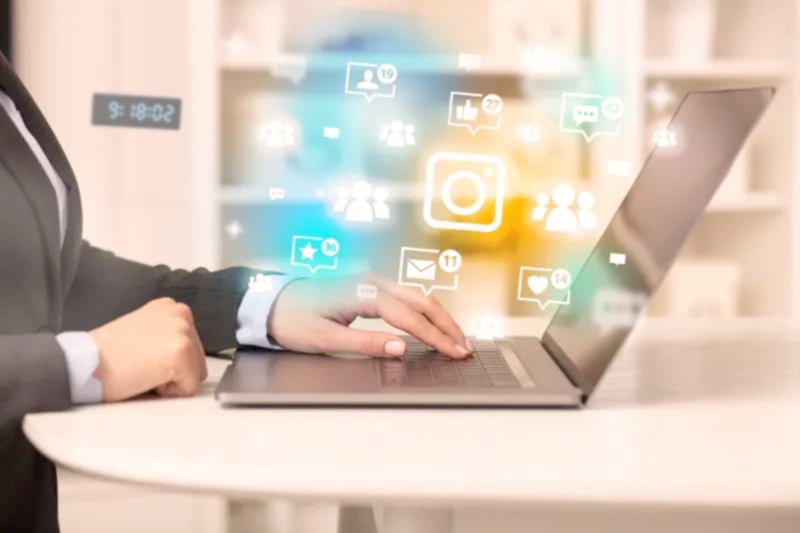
9:18:02
